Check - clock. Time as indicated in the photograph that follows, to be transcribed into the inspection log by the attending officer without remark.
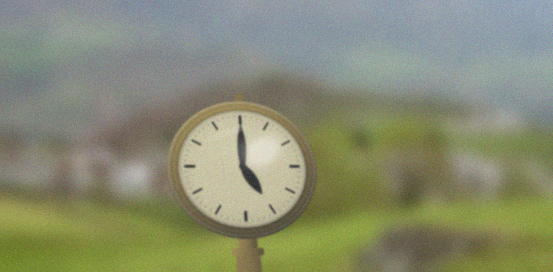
5:00
